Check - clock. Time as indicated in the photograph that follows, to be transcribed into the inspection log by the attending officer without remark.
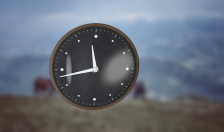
11:43
